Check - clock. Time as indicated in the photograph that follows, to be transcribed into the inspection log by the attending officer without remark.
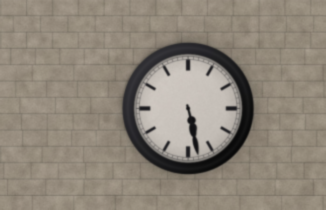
5:28
